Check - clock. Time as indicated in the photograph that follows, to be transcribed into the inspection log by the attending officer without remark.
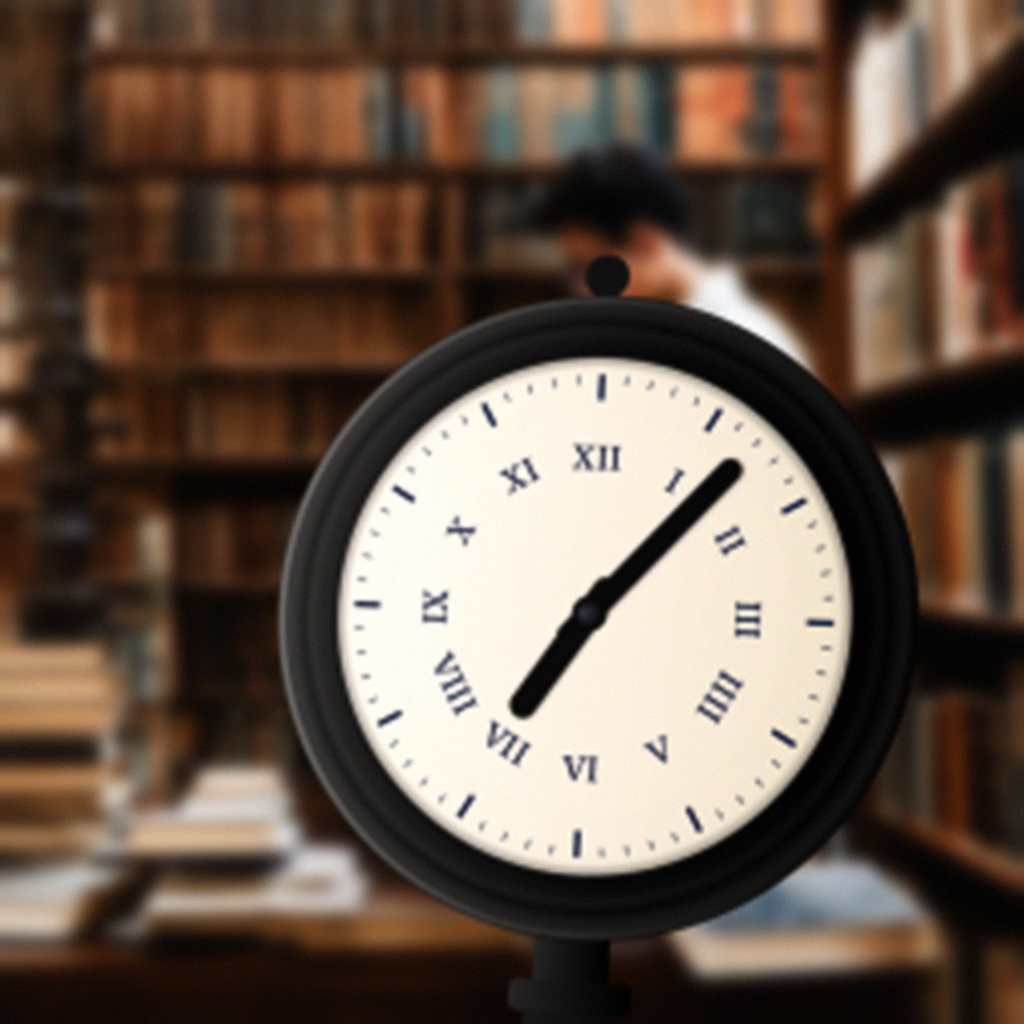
7:07
